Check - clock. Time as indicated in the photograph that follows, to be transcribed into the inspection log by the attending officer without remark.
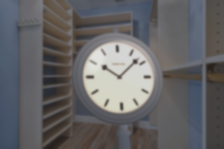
10:08
